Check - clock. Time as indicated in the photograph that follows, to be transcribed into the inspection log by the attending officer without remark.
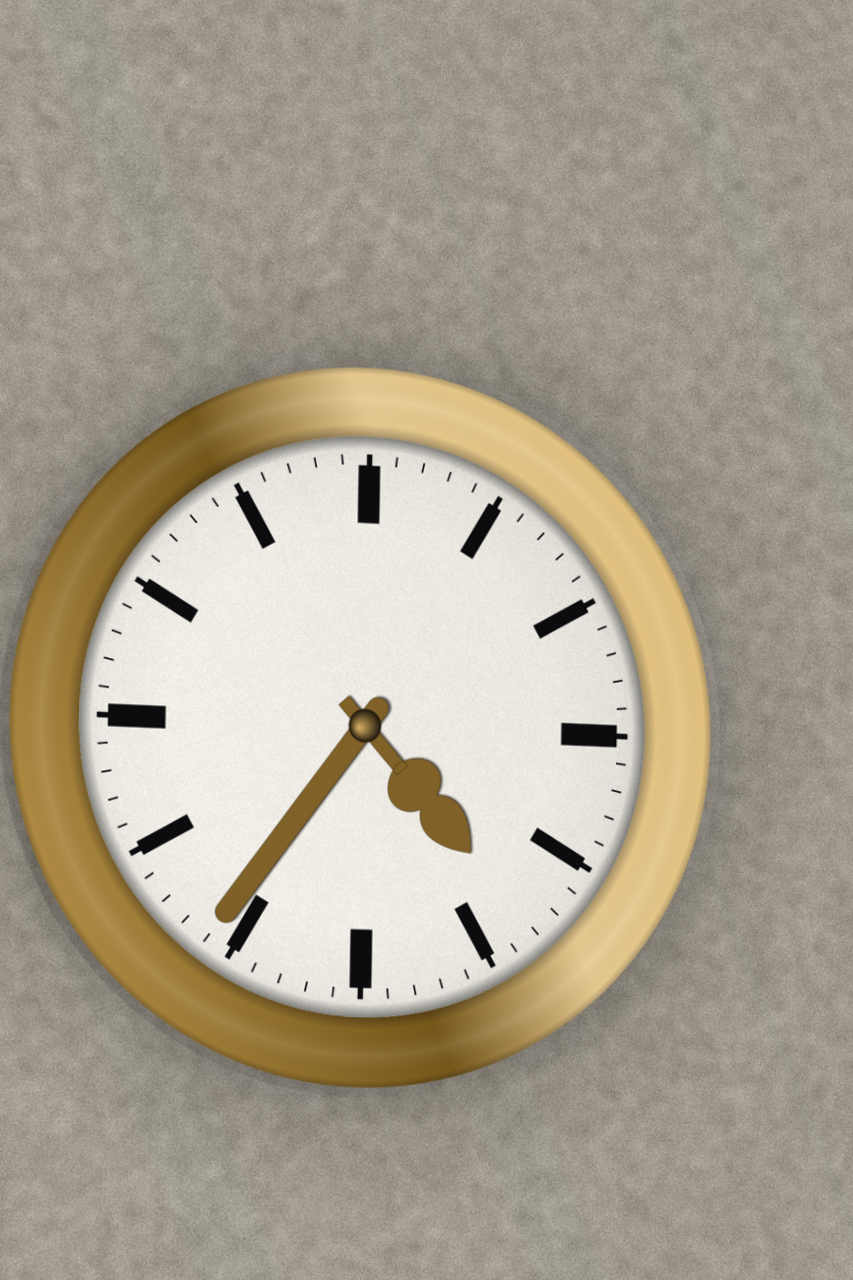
4:36
